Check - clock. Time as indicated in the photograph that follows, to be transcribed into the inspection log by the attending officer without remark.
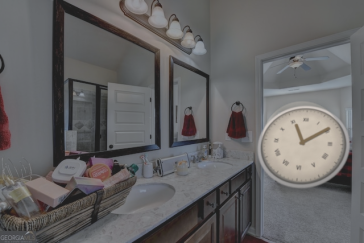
11:09
